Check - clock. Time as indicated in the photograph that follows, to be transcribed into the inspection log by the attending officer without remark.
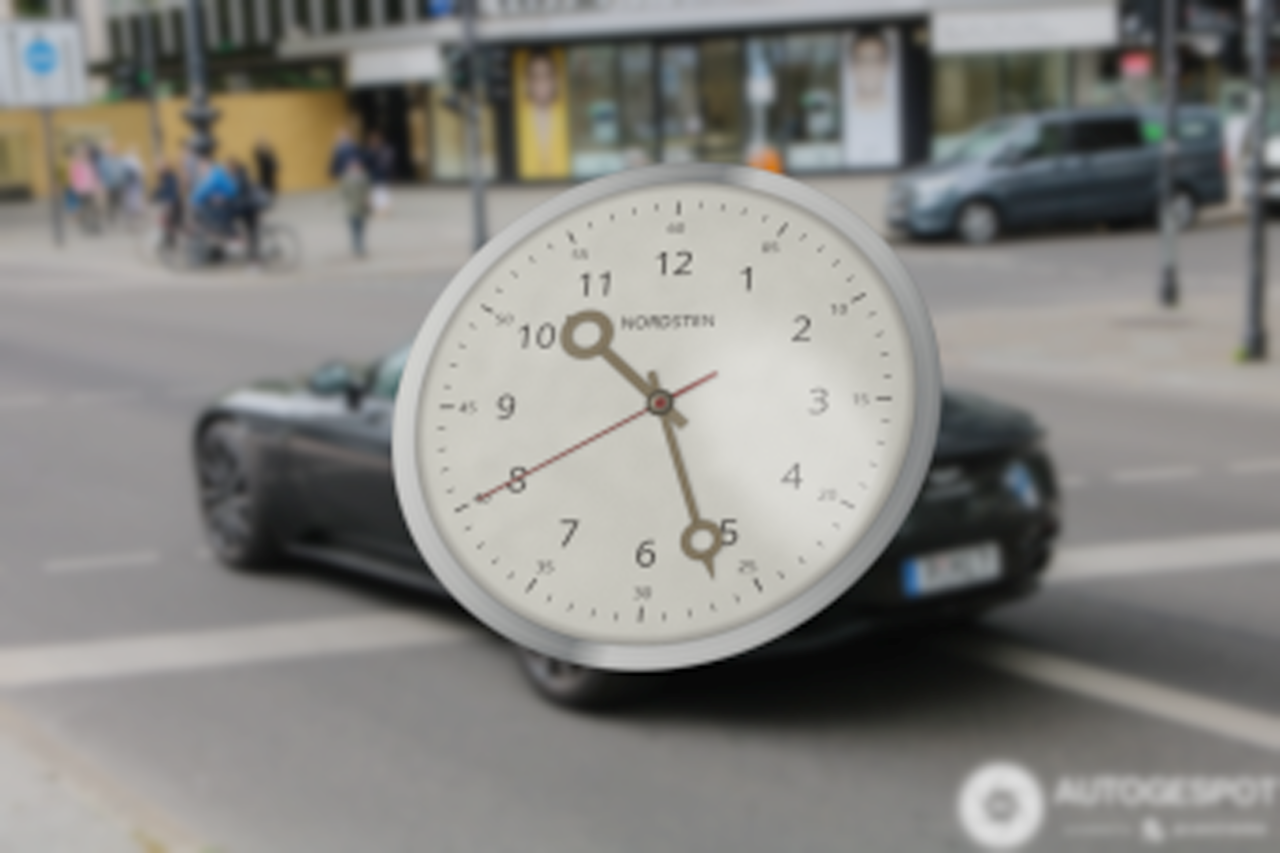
10:26:40
